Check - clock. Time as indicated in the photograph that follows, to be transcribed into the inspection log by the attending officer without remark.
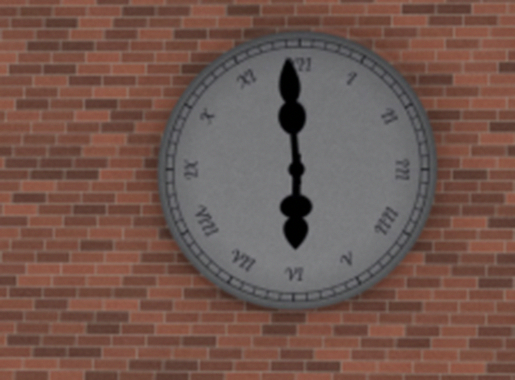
5:59
